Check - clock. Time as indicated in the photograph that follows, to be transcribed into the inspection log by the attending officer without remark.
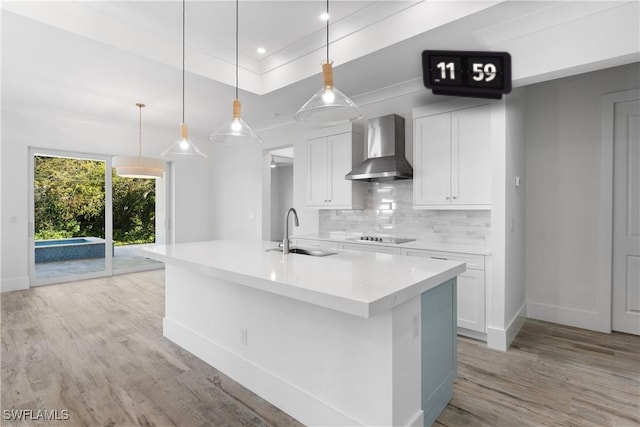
11:59
